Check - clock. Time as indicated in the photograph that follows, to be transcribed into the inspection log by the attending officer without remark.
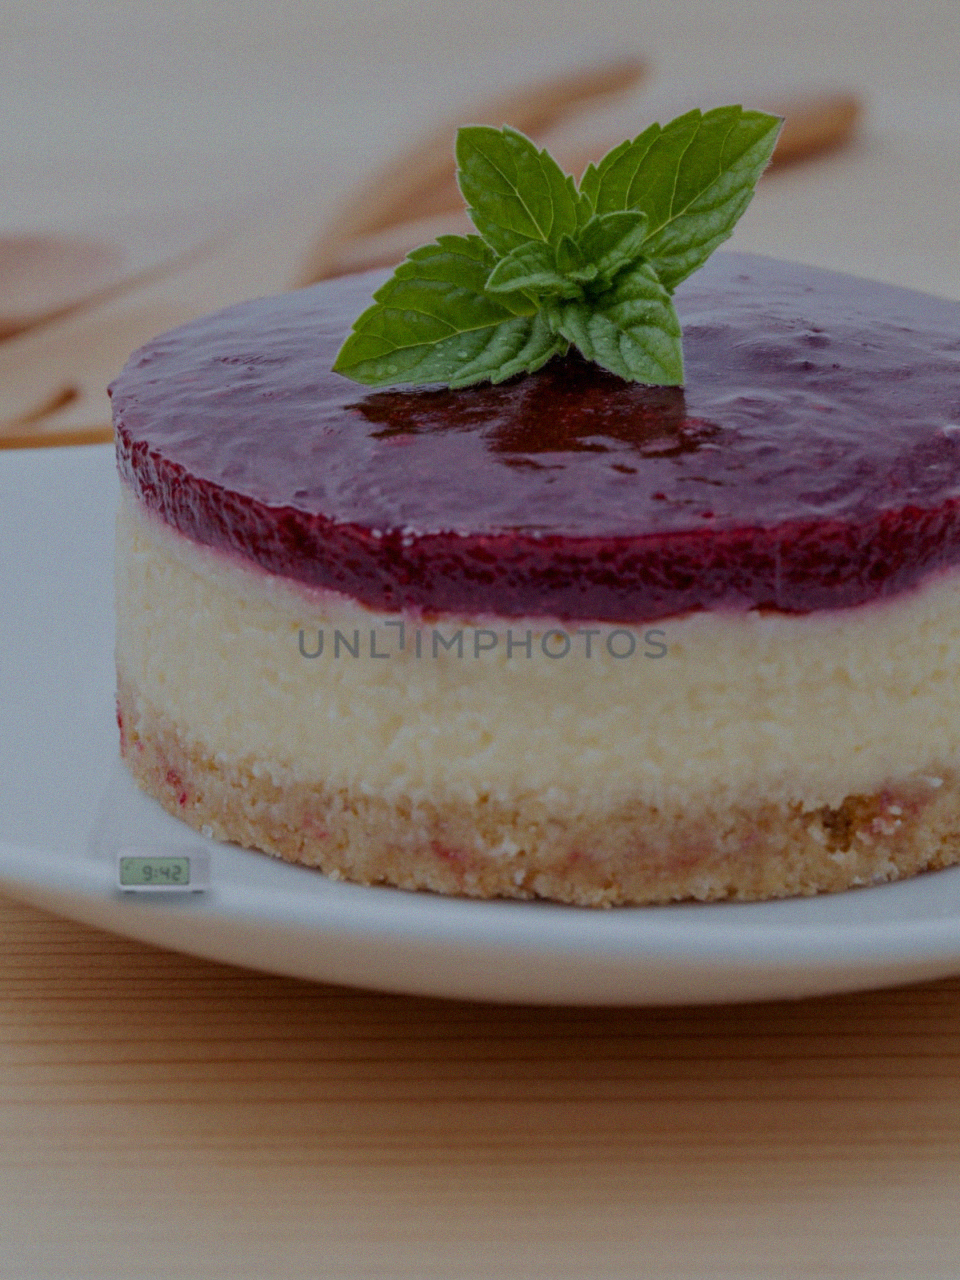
9:42
